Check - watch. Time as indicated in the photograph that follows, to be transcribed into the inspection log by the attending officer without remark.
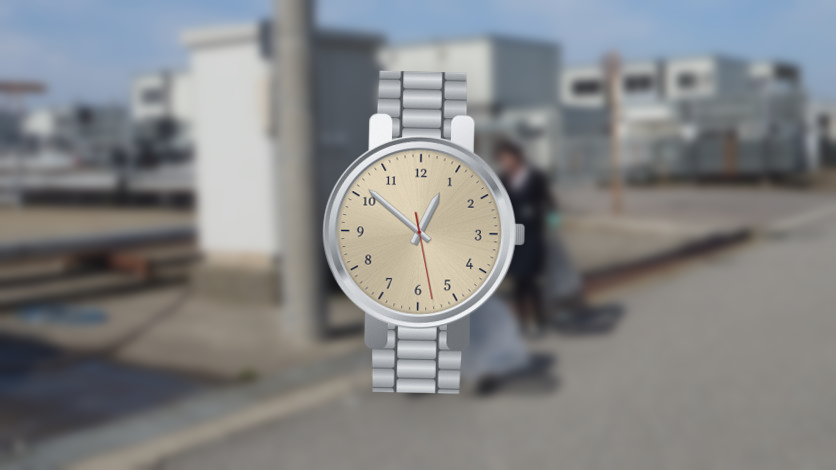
12:51:28
